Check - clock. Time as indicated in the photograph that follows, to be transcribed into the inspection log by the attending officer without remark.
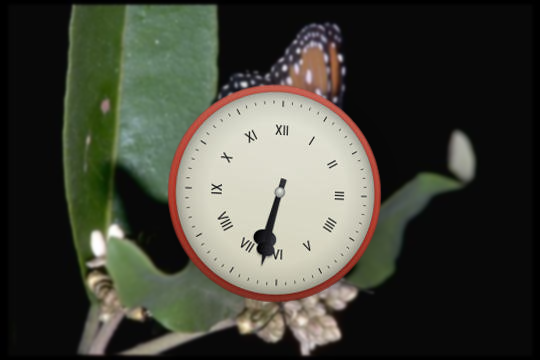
6:32
